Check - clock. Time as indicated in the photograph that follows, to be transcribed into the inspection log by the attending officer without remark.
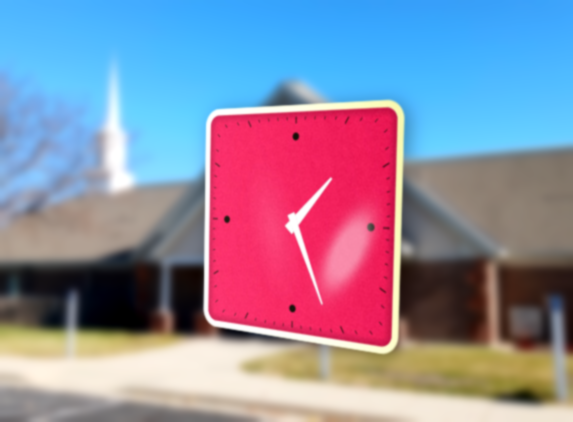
1:26
